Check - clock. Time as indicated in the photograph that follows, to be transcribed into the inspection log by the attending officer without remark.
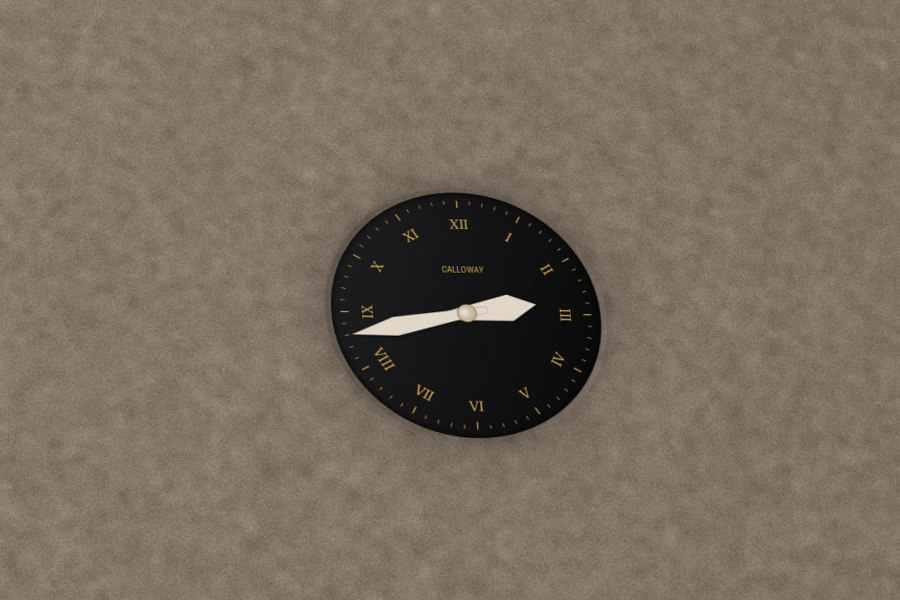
2:43
